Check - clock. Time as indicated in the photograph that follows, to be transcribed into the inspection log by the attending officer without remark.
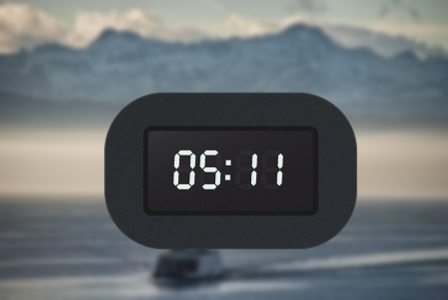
5:11
